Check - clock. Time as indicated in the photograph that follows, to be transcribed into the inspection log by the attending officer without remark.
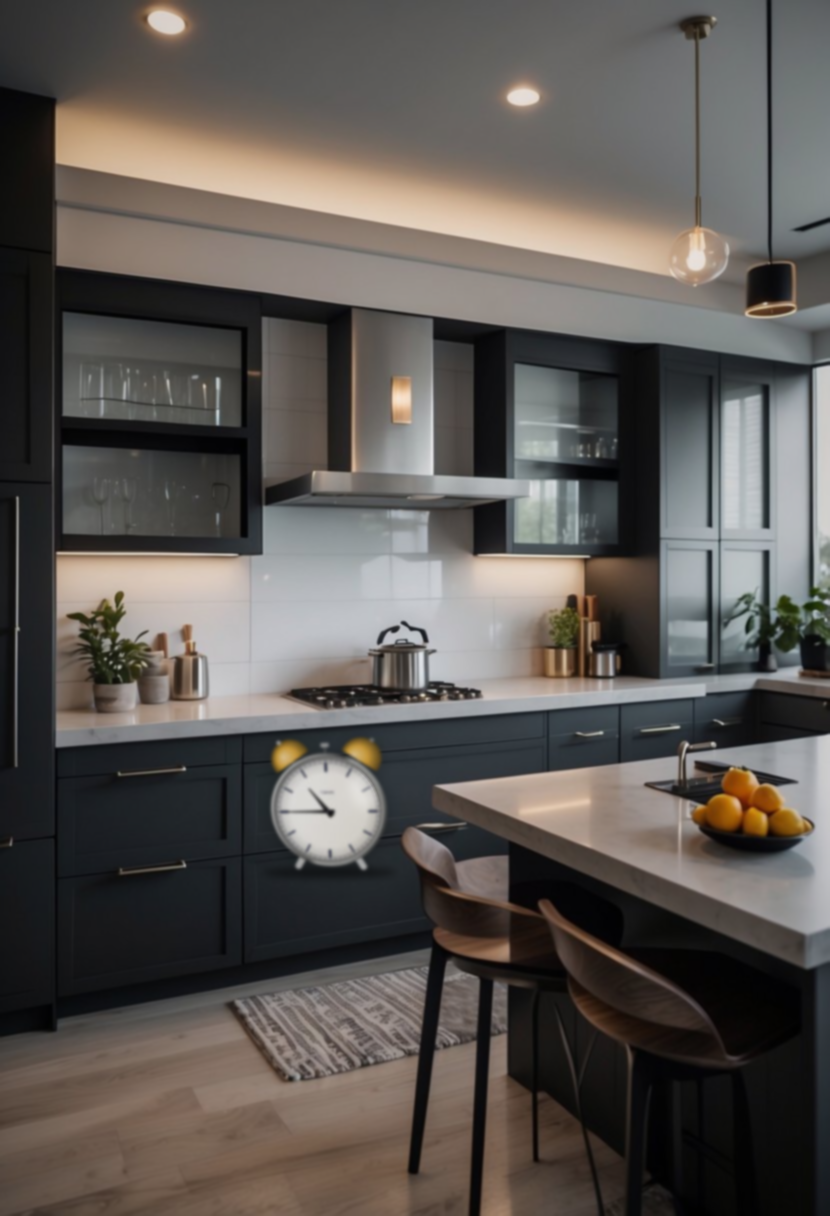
10:45
